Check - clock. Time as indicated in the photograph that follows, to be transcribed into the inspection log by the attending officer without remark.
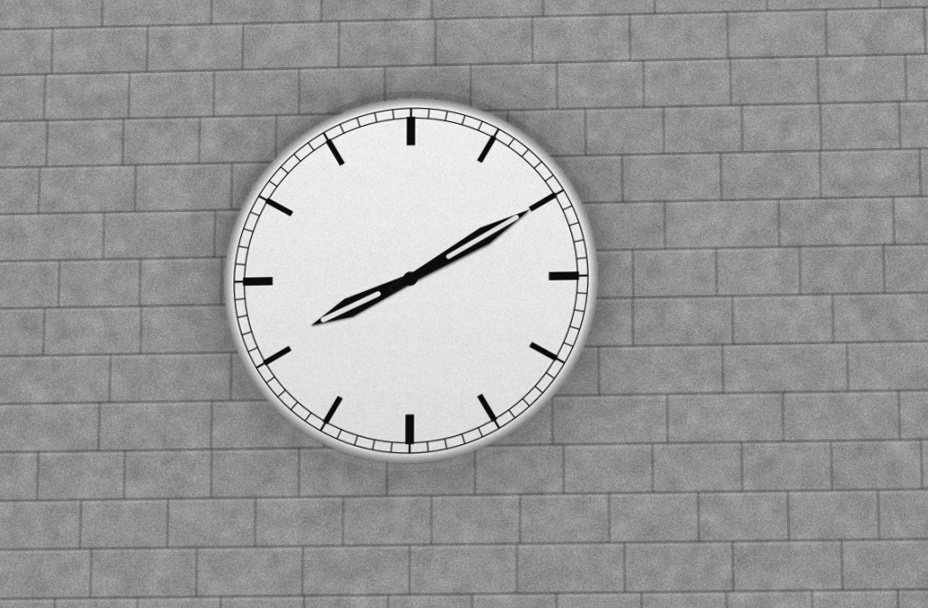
8:10
